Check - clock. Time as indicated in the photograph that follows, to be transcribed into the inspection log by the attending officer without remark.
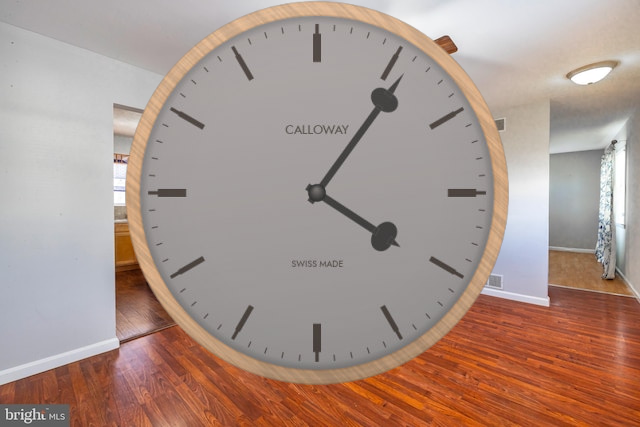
4:06
